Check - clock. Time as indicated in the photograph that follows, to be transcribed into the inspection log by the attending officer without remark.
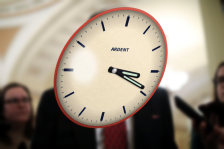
3:19
